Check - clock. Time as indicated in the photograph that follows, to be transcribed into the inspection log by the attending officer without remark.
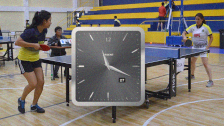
11:19
